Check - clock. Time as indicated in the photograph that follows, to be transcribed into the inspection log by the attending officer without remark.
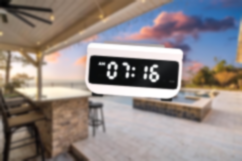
7:16
